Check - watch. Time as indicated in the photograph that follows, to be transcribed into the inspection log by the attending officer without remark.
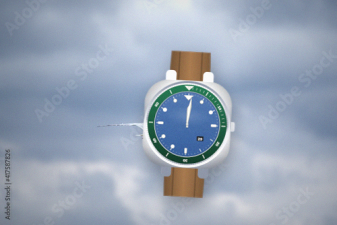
12:01
